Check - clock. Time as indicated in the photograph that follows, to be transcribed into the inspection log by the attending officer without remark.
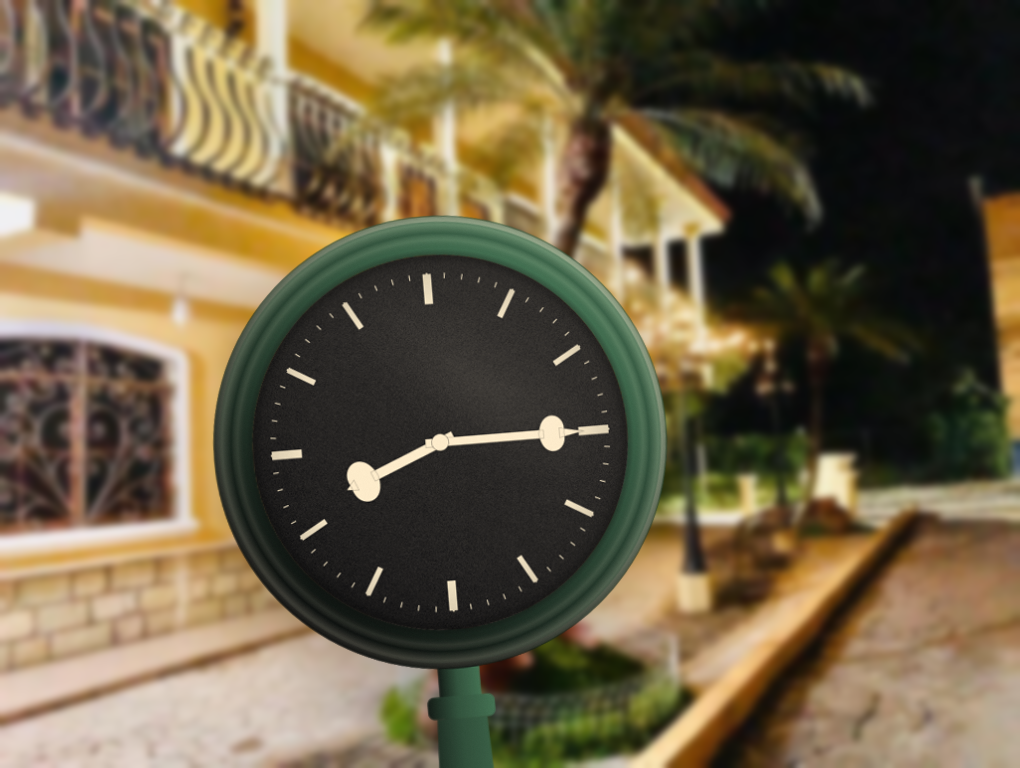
8:15
